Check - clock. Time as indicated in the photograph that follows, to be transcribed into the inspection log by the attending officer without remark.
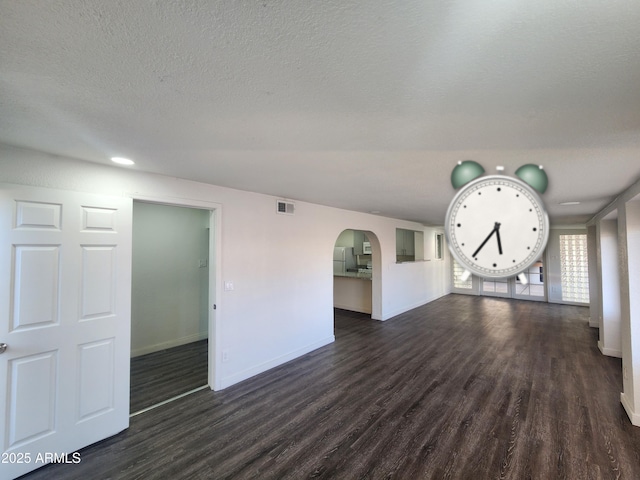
5:36
